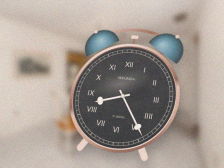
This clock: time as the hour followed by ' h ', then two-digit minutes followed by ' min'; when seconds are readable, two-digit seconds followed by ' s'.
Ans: 8 h 24 min
